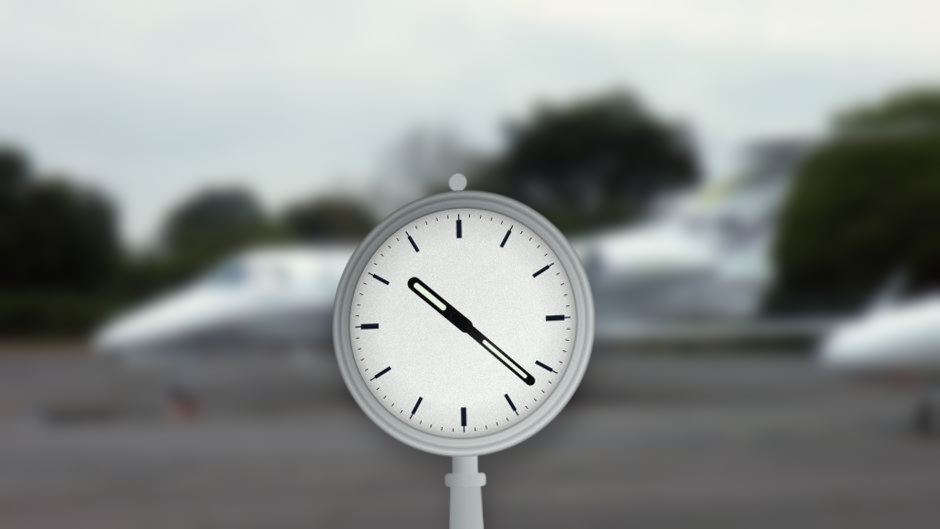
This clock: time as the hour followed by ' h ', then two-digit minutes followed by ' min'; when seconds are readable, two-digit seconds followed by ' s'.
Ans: 10 h 22 min
